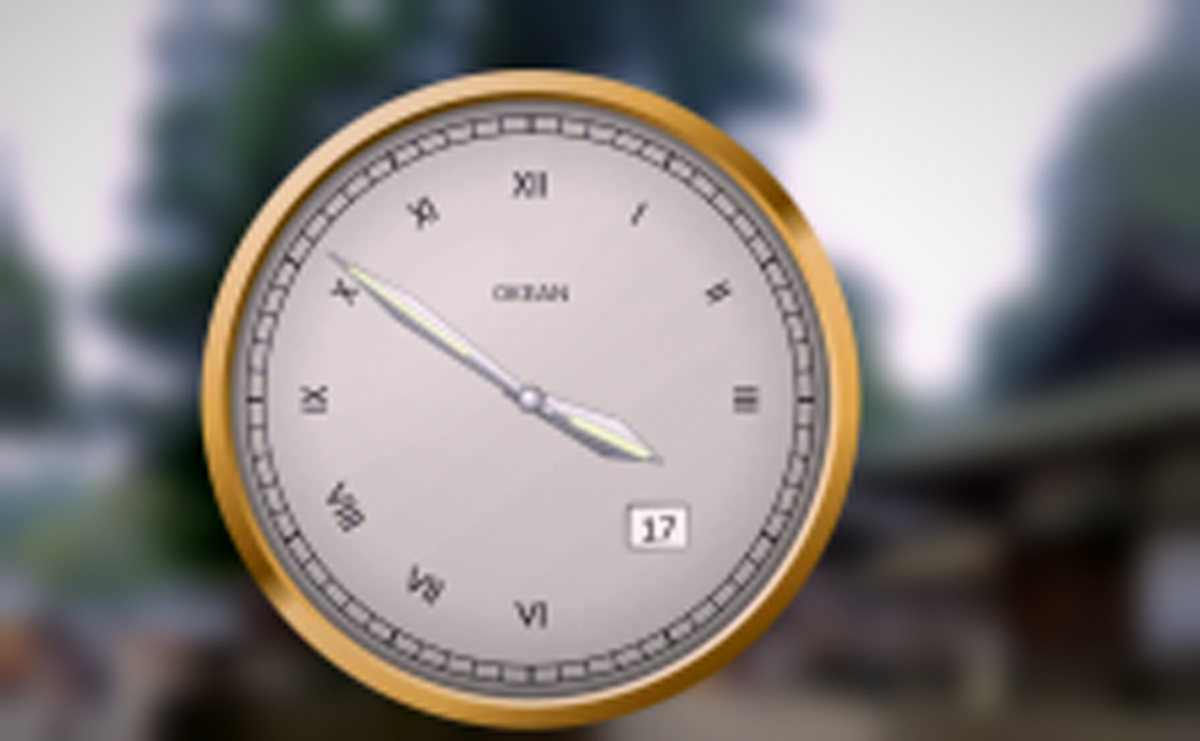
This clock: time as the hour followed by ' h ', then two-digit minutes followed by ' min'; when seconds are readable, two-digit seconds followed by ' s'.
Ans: 3 h 51 min
